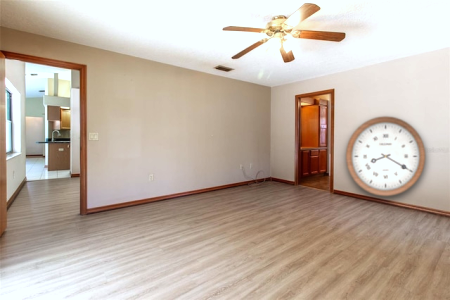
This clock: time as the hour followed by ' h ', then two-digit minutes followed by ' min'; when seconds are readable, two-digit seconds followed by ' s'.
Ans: 8 h 20 min
